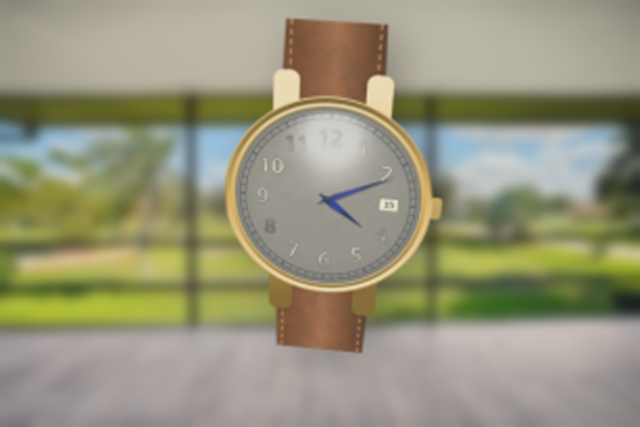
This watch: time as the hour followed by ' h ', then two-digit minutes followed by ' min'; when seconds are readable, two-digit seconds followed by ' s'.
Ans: 4 h 11 min
